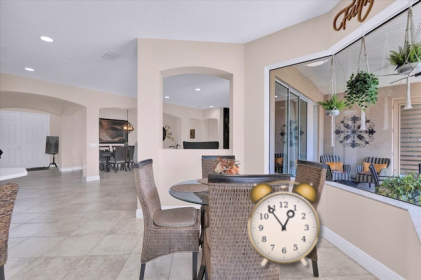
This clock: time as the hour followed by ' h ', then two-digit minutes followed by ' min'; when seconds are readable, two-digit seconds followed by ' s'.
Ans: 12 h 54 min
